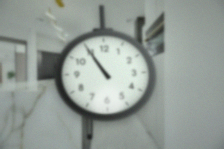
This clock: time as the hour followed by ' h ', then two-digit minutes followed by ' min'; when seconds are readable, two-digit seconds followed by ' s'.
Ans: 10 h 55 min
